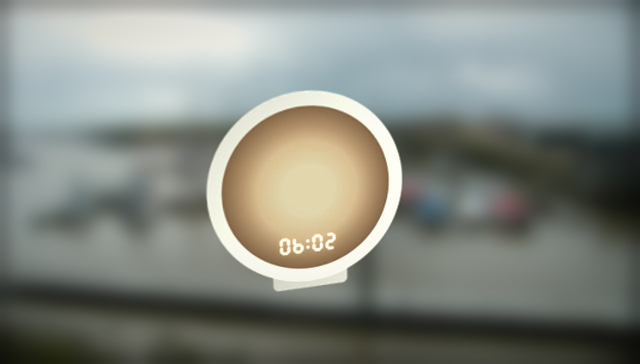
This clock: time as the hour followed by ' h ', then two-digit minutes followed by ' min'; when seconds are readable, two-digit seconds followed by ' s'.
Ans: 6 h 02 min
